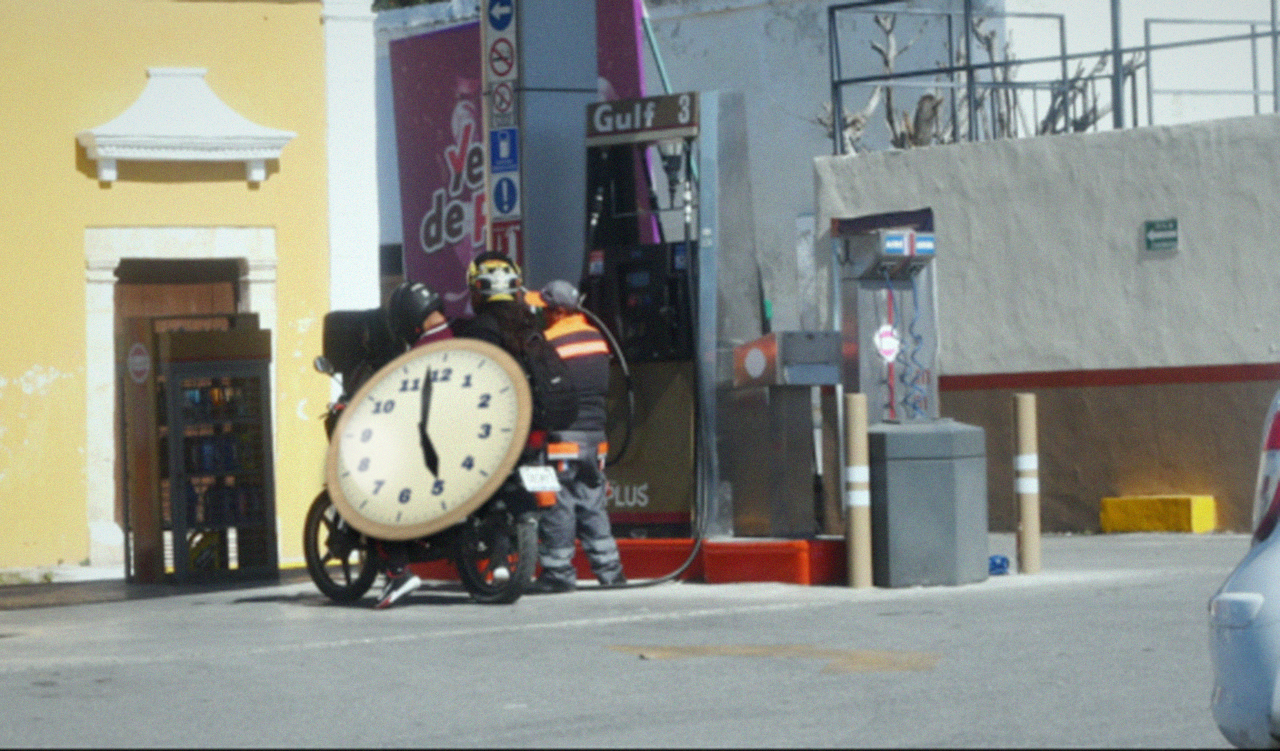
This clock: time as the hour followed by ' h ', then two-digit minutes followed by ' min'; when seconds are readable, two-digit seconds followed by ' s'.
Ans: 4 h 58 min
